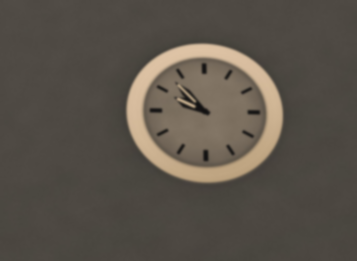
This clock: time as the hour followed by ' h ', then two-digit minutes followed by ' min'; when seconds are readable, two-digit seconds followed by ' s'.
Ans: 9 h 53 min
